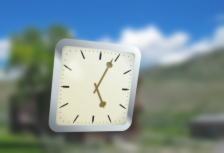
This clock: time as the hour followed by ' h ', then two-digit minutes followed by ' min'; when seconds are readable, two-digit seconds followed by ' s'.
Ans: 5 h 04 min
